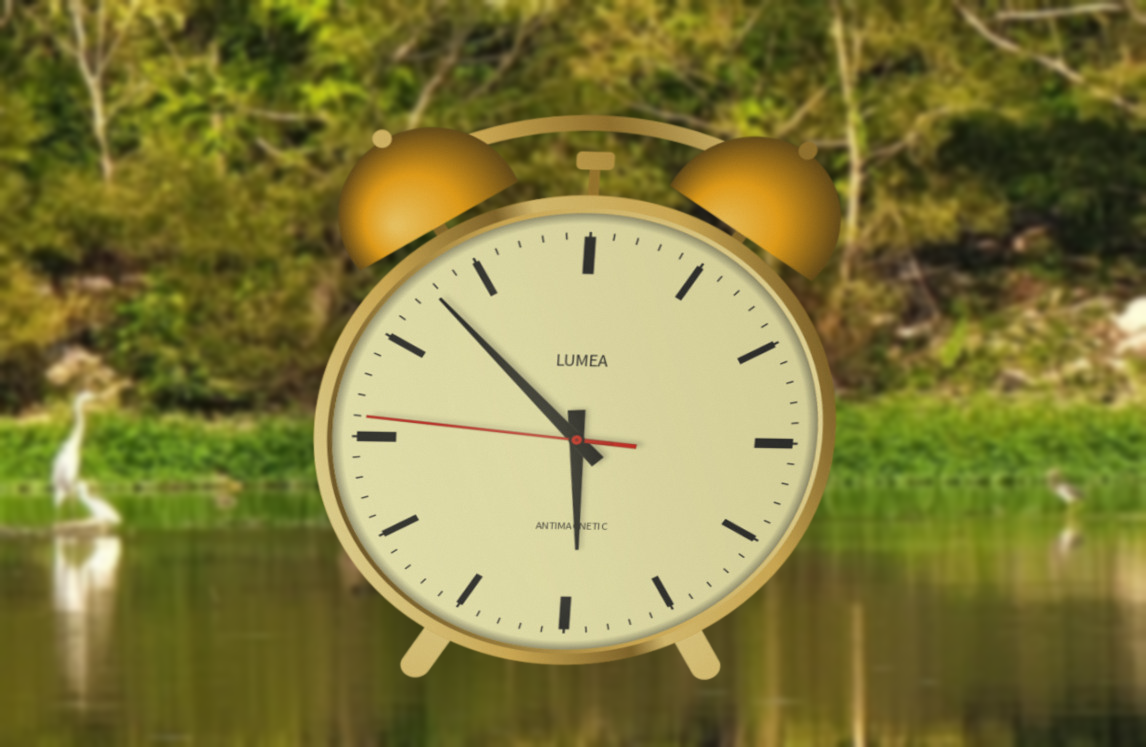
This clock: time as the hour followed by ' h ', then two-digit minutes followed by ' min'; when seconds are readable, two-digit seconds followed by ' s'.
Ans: 5 h 52 min 46 s
